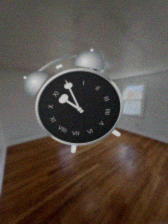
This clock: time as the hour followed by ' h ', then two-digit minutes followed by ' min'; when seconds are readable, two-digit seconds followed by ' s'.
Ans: 11 h 00 min
